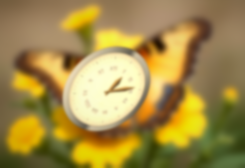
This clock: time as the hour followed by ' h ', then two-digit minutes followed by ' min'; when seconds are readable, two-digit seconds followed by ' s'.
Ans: 1 h 14 min
